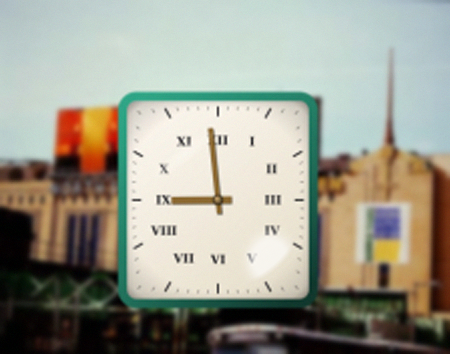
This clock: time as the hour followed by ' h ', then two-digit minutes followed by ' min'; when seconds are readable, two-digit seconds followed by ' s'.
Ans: 8 h 59 min
